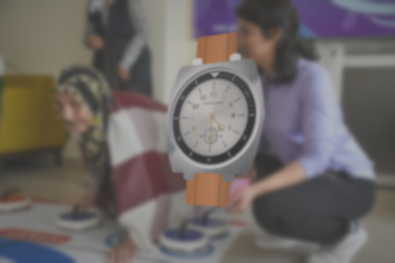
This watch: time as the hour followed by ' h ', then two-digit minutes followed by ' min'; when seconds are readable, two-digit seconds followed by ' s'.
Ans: 4 h 30 min
